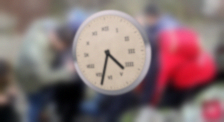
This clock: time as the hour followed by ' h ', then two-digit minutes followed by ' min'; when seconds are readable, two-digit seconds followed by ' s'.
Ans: 4 h 33 min
